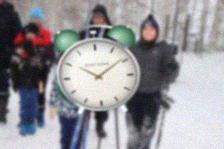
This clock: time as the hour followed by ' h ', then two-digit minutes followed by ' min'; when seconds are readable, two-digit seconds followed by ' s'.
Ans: 10 h 09 min
